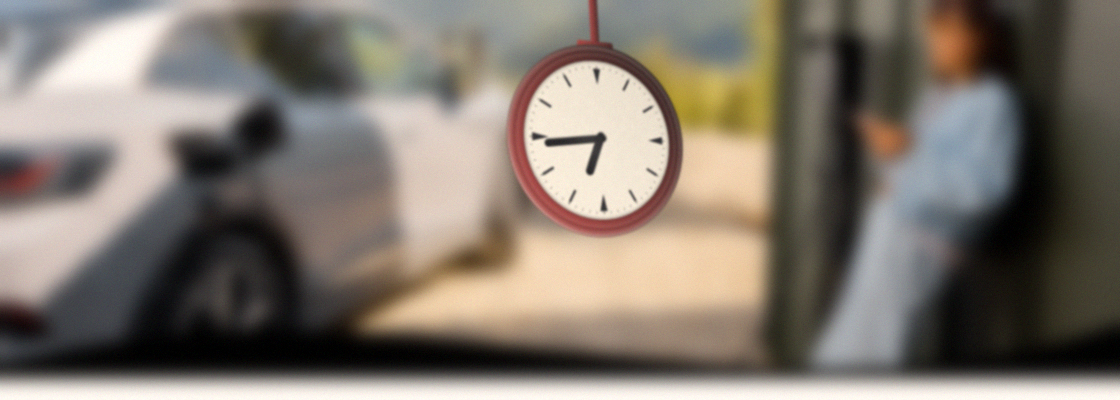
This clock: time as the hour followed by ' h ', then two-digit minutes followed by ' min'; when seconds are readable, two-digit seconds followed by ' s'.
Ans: 6 h 44 min
